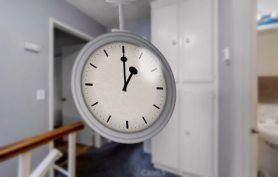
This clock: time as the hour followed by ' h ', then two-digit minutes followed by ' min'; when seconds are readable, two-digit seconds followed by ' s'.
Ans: 1 h 00 min
